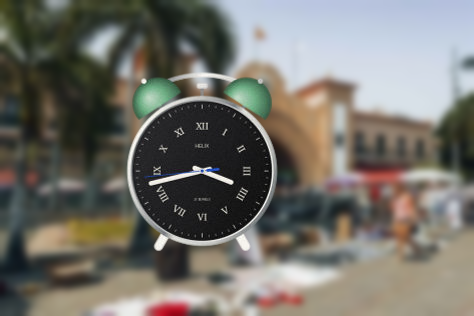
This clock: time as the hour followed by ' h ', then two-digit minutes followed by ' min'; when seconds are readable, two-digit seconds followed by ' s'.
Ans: 3 h 42 min 44 s
